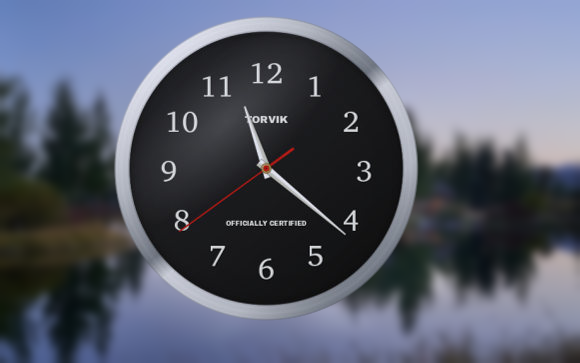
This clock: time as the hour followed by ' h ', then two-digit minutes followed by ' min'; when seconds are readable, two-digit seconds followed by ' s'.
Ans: 11 h 21 min 39 s
